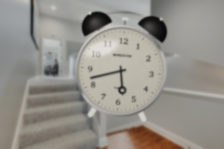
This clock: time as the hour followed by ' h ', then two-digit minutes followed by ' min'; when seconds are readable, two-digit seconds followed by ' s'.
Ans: 5 h 42 min
